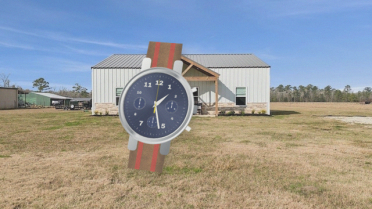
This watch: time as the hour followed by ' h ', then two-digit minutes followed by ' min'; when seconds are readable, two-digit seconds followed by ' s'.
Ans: 1 h 27 min
